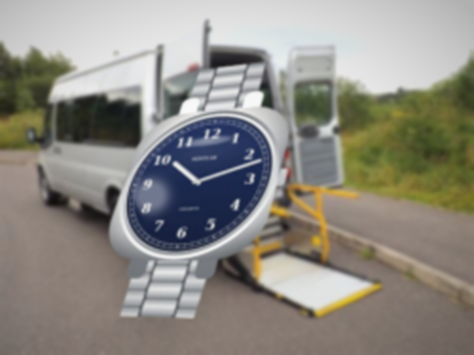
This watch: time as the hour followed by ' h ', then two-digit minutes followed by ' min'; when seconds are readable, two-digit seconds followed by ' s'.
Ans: 10 h 12 min
